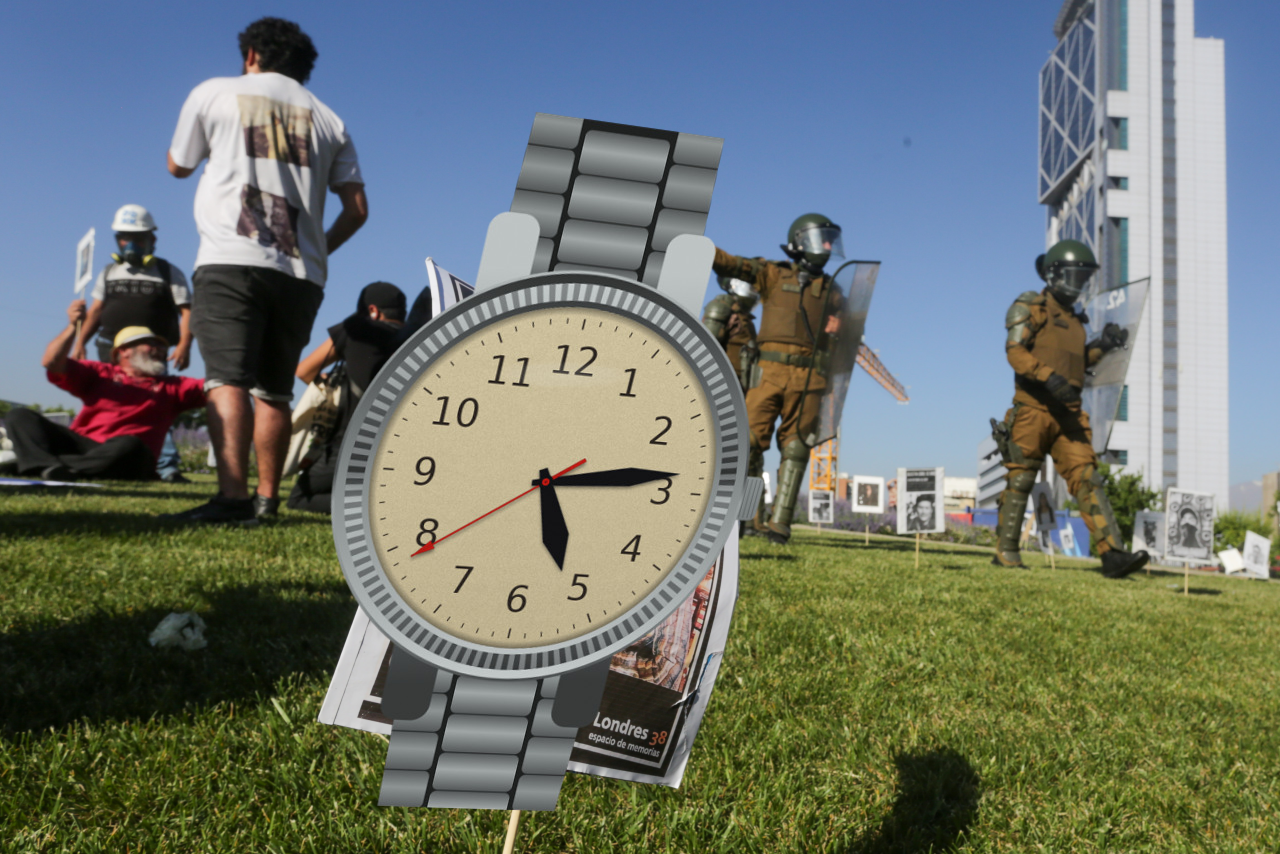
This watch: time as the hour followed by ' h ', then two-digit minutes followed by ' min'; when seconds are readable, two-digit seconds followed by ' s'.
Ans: 5 h 13 min 39 s
